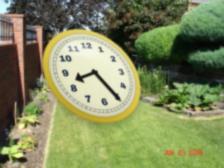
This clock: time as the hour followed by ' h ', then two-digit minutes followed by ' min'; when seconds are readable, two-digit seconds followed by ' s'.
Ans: 8 h 25 min
